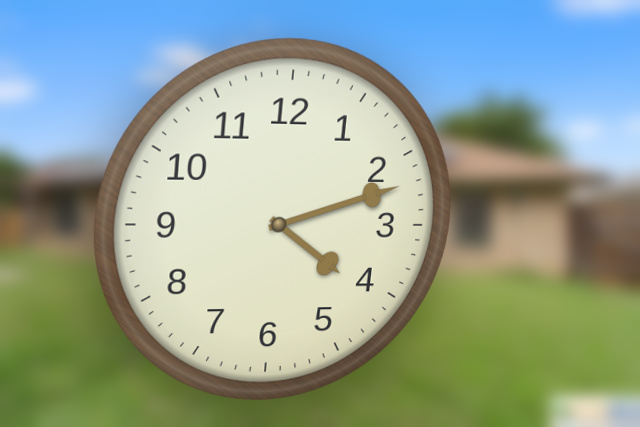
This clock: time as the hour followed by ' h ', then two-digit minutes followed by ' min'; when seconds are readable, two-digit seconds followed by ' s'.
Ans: 4 h 12 min
